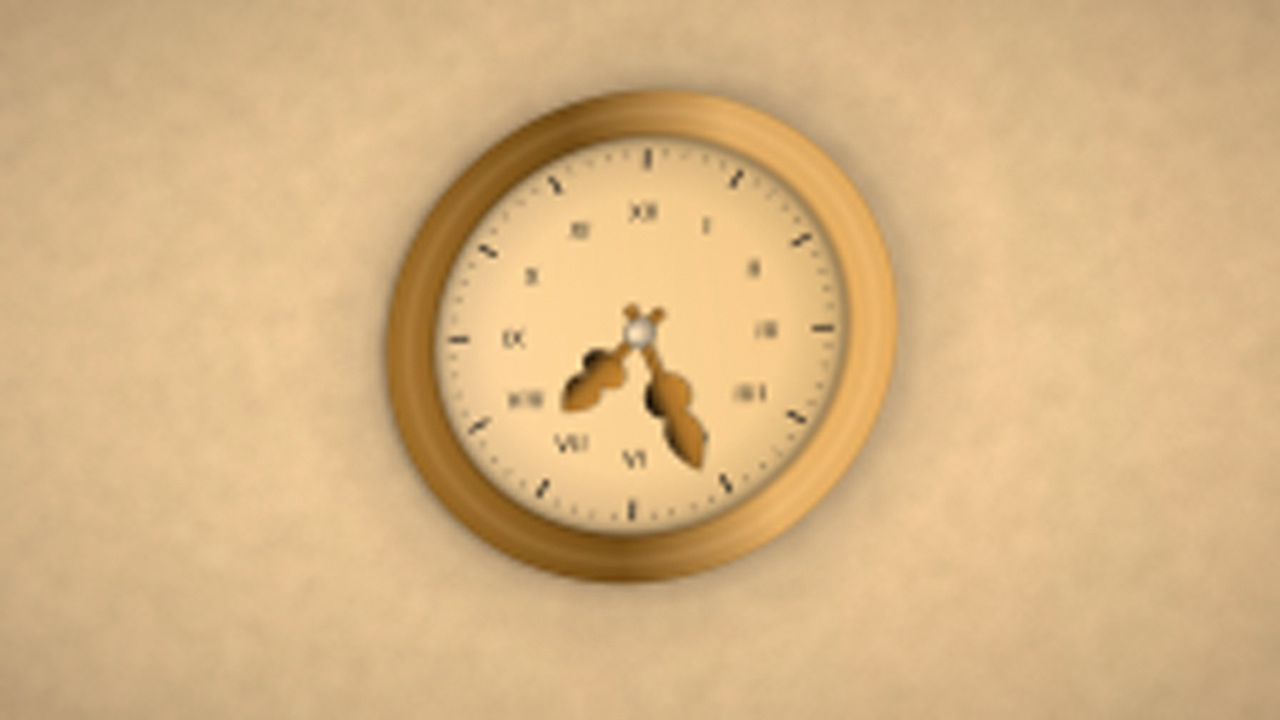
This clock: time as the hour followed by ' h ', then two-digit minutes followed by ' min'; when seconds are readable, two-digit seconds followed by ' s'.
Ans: 7 h 26 min
